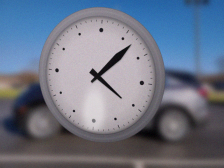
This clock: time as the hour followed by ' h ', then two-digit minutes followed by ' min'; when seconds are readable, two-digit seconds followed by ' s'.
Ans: 4 h 07 min
